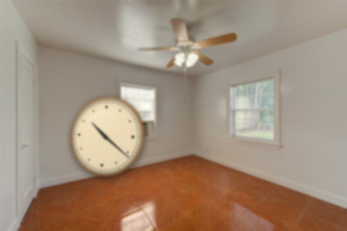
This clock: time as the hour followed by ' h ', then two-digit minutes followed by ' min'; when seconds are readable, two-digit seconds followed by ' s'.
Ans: 10 h 21 min
